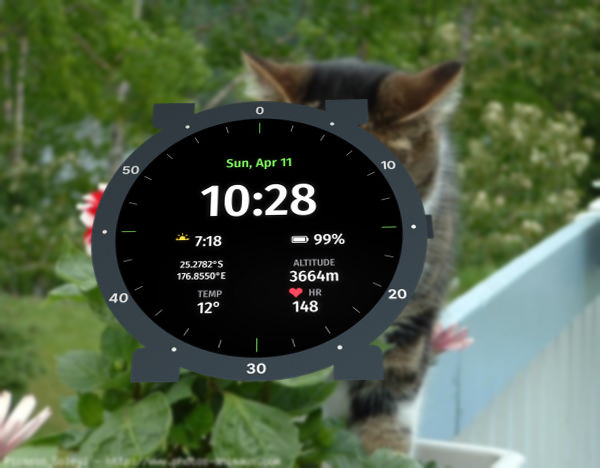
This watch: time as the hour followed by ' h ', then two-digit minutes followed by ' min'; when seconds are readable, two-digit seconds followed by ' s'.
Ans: 10 h 28 min
